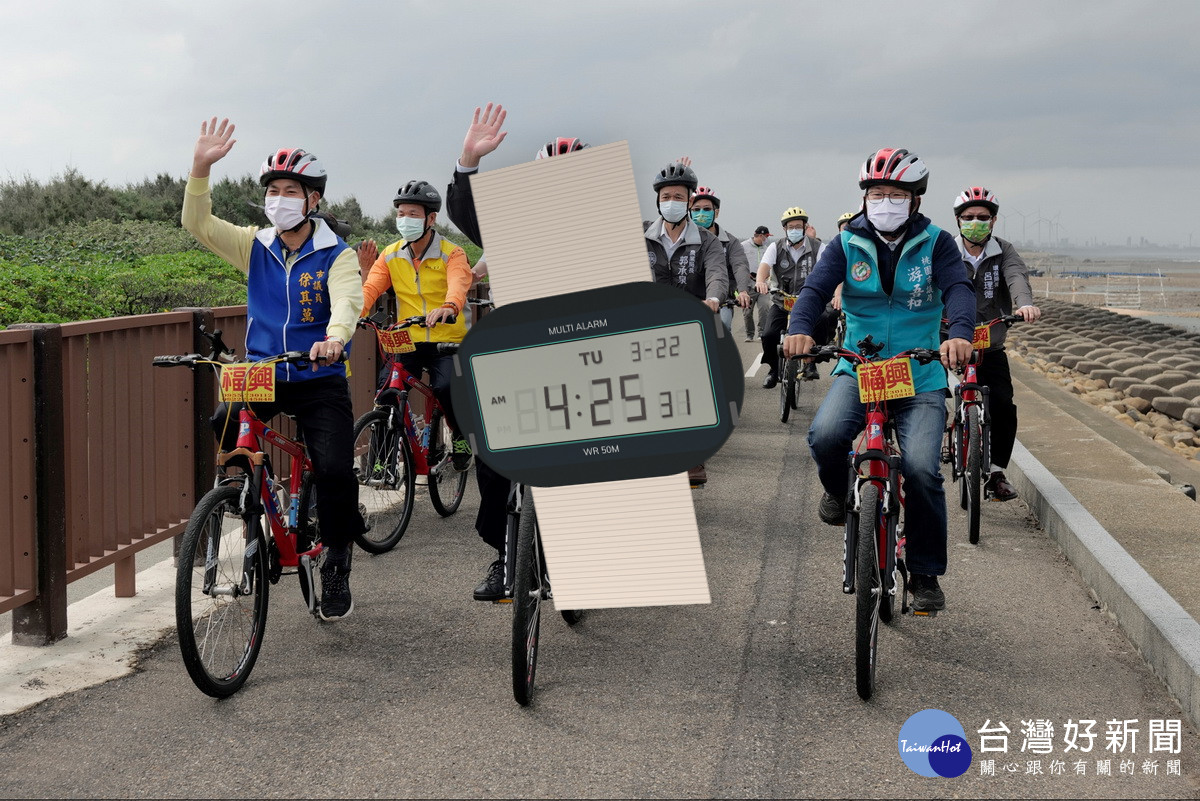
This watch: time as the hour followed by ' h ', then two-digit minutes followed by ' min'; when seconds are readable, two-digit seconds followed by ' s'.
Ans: 4 h 25 min 31 s
